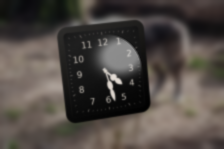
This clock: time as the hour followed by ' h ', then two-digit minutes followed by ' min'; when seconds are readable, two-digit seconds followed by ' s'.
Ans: 4 h 28 min
